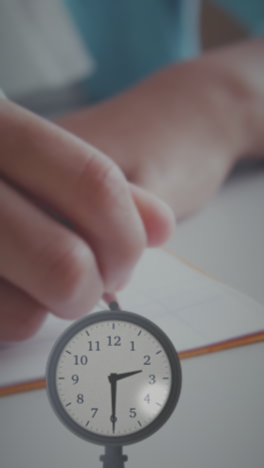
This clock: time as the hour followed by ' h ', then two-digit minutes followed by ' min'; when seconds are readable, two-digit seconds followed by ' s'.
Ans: 2 h 30 min
